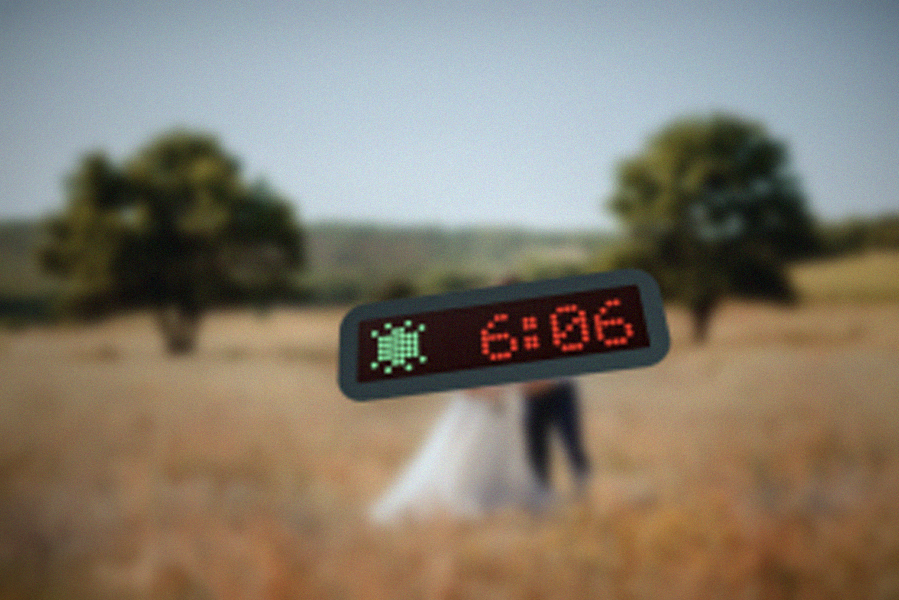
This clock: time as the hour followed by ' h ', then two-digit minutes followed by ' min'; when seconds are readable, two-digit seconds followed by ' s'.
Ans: 6 h 06 min
